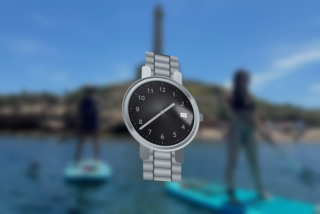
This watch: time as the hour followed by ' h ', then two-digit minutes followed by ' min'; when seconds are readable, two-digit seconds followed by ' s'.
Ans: 1 h 38 min
